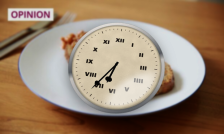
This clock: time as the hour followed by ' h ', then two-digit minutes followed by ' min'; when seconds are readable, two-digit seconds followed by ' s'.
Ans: 6 h 36 min
